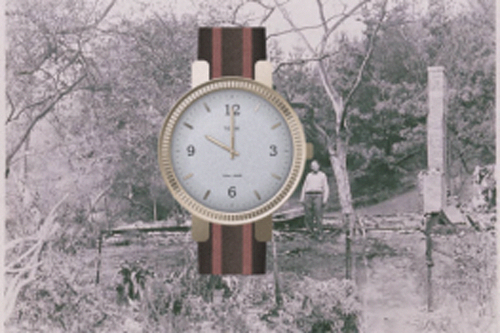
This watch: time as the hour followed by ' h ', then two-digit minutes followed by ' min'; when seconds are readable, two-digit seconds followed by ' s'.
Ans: 10 h 00 min
